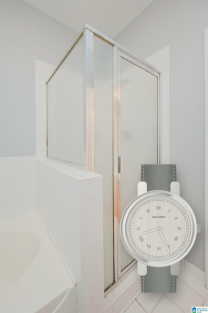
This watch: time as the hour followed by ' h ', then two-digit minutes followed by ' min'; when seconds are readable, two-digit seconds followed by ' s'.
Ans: 8 h 26 min
